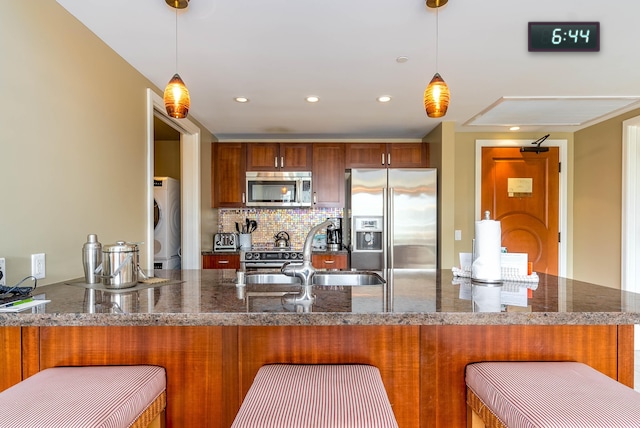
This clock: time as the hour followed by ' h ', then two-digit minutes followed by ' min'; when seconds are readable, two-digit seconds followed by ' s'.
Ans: 6 h 44 min
